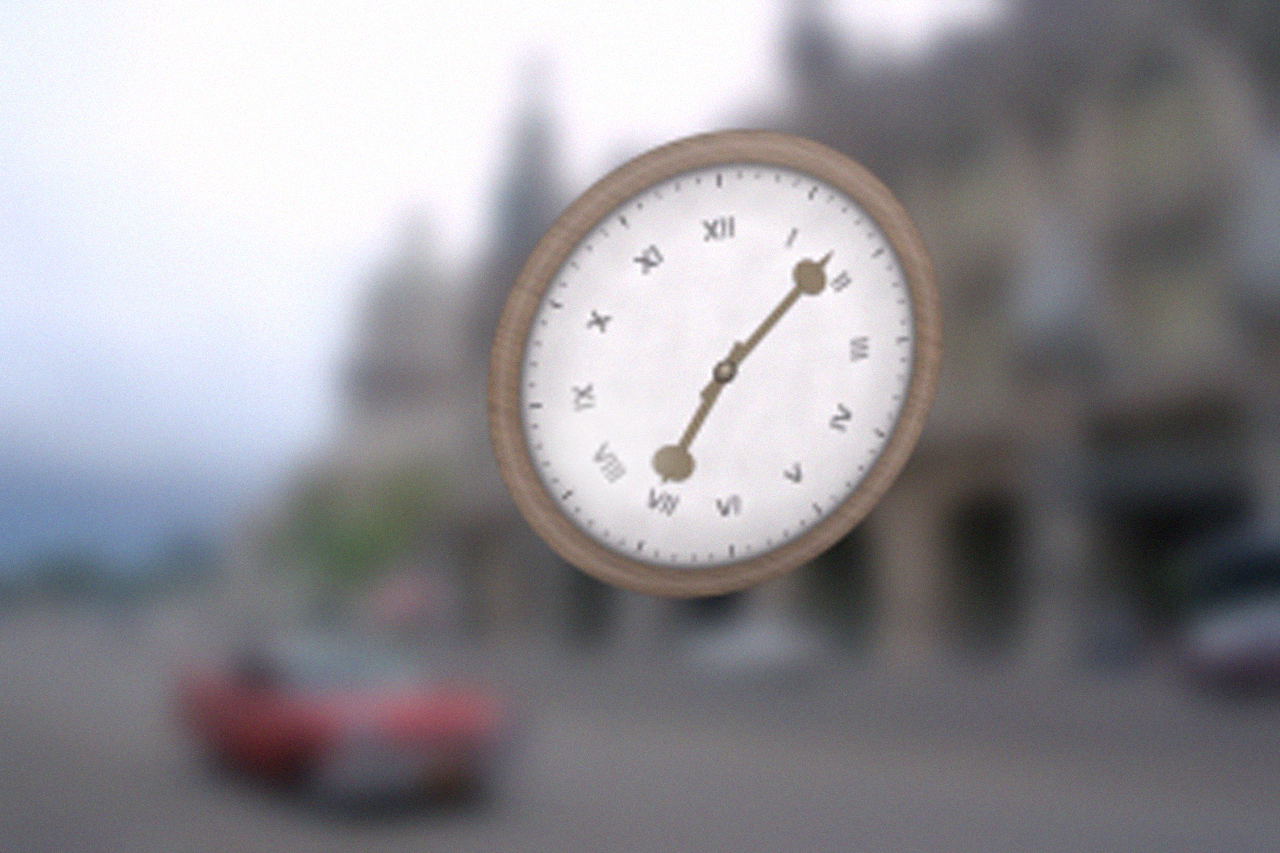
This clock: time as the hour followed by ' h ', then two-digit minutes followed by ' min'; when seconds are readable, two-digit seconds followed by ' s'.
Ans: 7 h 08 min
